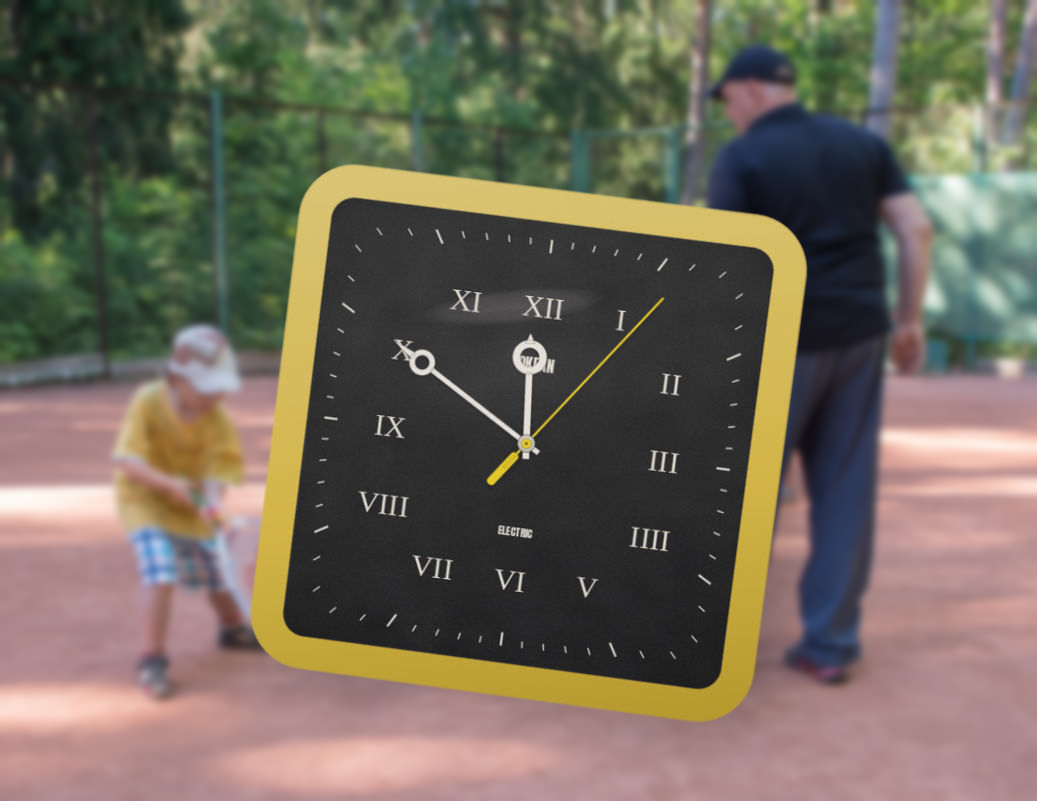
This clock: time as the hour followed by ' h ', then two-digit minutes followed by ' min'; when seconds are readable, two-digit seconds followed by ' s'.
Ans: 11 h 50 min 06 s
